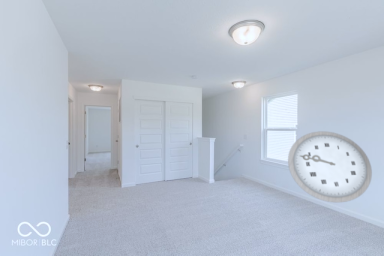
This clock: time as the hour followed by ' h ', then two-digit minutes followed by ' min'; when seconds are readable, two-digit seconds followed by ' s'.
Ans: 9 h 48 min
